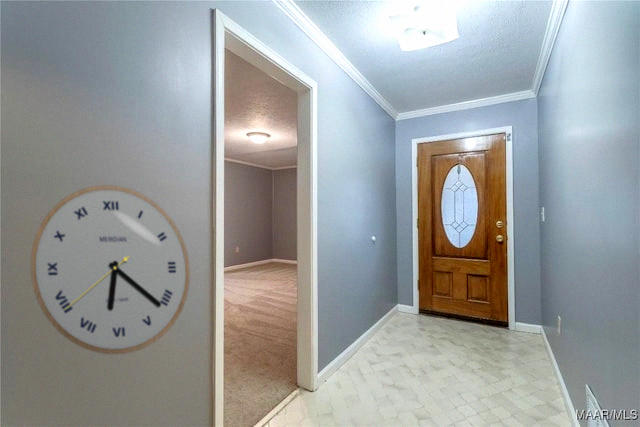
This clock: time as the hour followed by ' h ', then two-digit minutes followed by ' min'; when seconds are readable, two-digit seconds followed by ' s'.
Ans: 6 h 21 min 39 s
